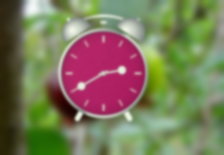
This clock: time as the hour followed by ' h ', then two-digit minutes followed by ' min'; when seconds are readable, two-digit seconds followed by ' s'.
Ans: 2 h 40 min
